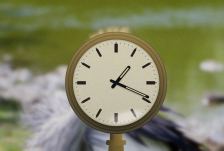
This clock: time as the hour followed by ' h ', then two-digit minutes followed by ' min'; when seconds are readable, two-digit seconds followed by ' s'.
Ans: 1 h 19 min
